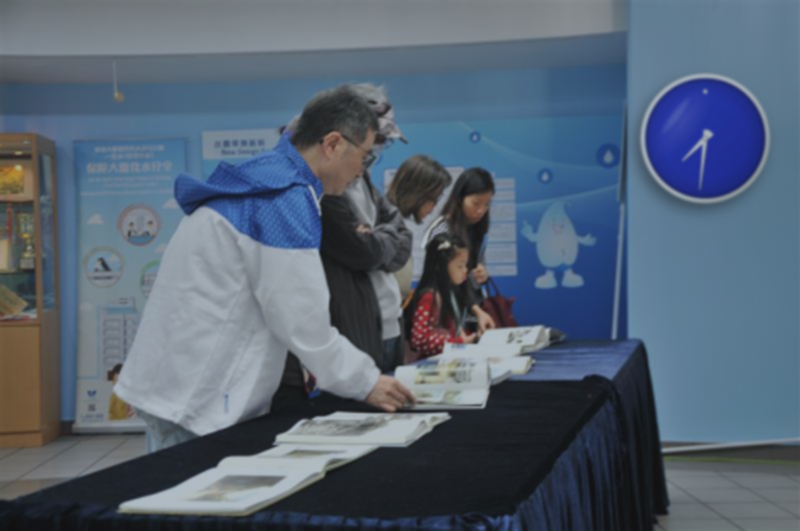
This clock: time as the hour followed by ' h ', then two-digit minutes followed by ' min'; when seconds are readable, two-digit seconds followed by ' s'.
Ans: 7 h 31 min
